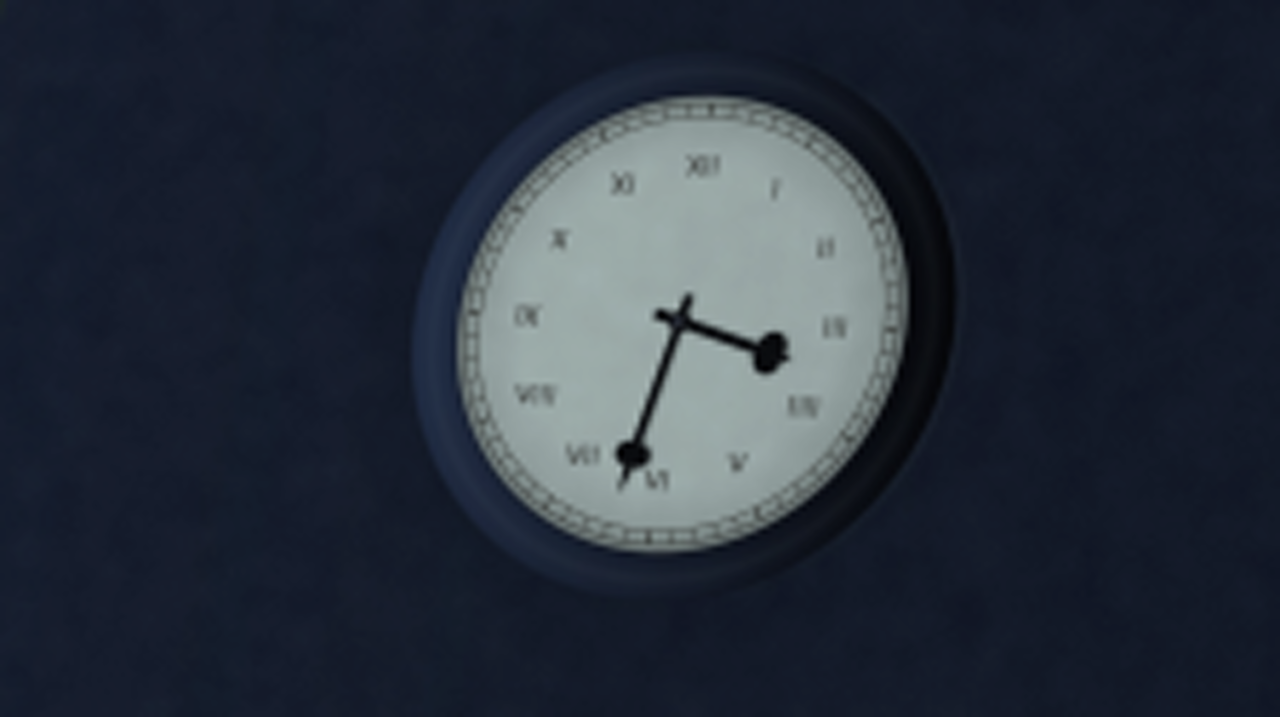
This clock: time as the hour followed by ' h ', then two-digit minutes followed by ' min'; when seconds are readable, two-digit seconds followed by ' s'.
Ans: 3 h 32 min
